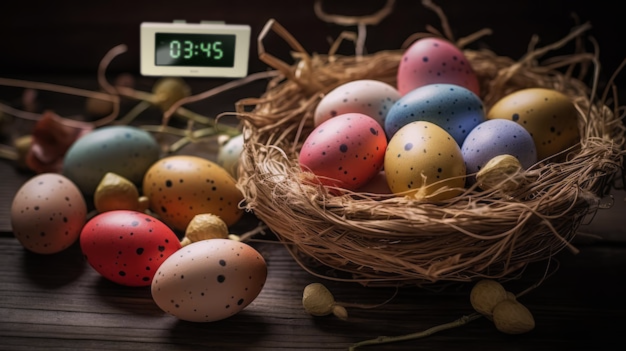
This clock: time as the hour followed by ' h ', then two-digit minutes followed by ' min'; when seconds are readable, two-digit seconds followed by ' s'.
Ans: 3 h 45 min
